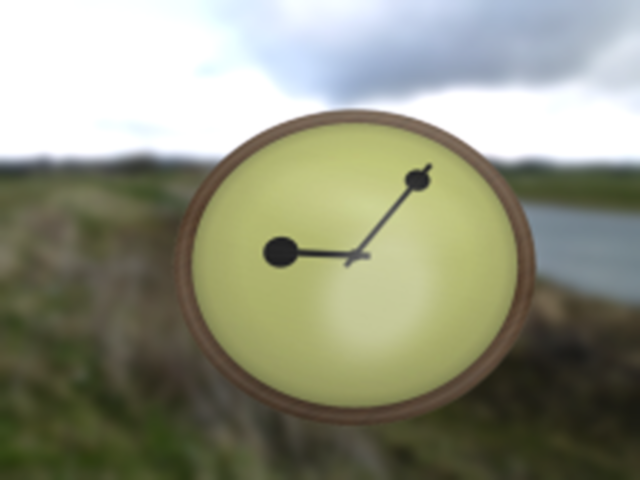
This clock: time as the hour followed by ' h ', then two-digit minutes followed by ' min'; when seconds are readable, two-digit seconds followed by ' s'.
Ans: 9 h 06 min
